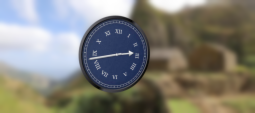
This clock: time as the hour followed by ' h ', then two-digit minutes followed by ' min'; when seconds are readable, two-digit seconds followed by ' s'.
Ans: 2 h 43 min
